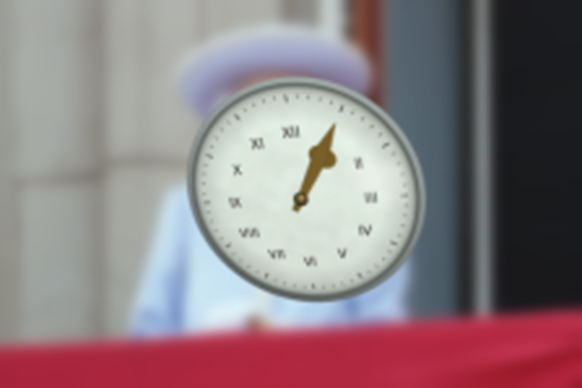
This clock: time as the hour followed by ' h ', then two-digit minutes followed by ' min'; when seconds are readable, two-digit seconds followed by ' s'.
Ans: 1 h 05 min
